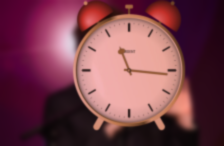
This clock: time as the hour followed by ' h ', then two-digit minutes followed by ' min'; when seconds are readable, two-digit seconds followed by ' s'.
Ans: 11 h 16 min
